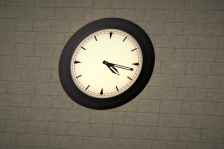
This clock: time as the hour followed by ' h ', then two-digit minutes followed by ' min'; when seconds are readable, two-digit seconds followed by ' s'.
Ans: 4 h 17 min
